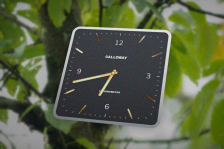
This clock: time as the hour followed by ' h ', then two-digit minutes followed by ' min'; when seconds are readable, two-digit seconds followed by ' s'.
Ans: 6 h 42 min
